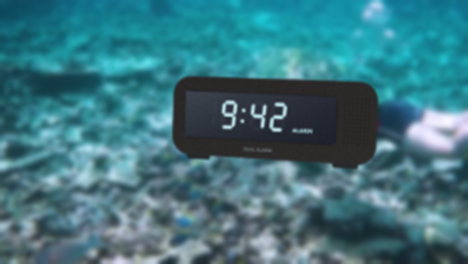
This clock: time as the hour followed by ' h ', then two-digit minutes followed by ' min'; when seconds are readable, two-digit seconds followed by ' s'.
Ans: 9 h 42 min
